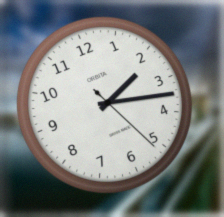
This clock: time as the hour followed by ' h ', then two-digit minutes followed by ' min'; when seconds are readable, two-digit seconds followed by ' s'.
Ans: 2 h 17 min 26 s
